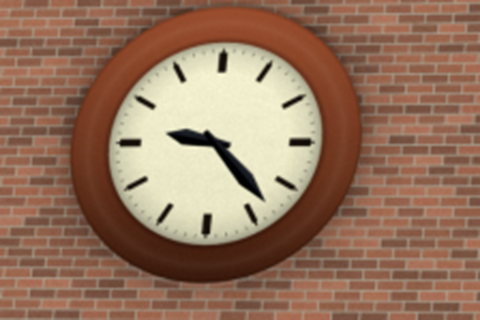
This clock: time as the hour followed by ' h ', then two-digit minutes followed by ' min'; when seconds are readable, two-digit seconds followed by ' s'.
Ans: 9 h 23 min
